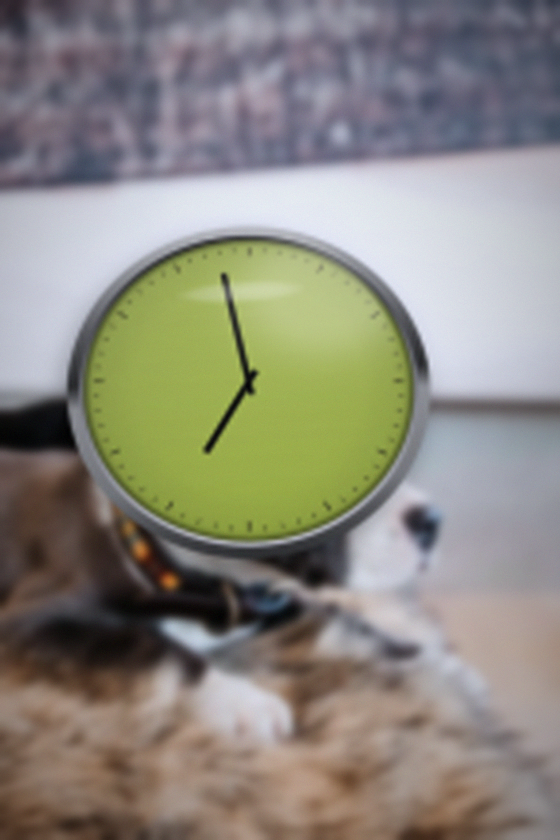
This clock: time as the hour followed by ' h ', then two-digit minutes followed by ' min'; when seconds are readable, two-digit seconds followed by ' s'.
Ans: 6 h 58 min
